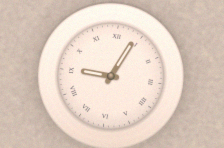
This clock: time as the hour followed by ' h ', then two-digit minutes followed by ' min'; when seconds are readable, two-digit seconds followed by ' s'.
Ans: 9 h 04 min
